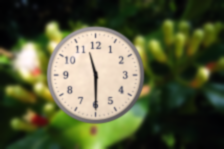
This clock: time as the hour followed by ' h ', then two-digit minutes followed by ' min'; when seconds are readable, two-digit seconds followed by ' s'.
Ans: 11 h 30 min
